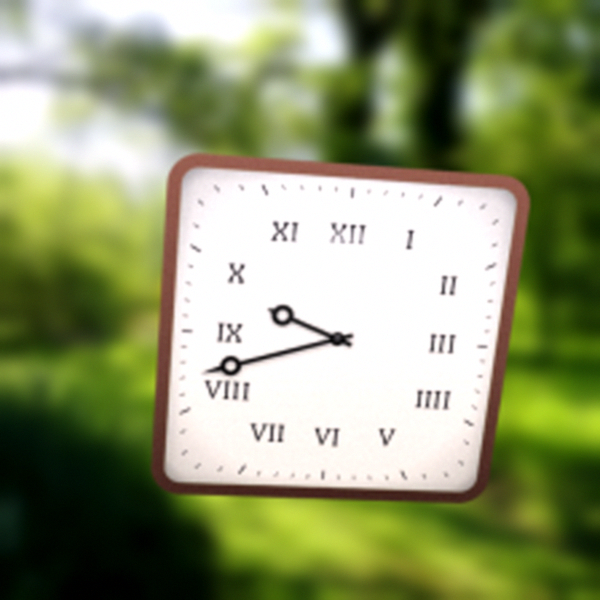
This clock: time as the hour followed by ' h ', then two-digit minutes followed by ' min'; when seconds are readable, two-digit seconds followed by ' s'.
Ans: 9 h 42 min
